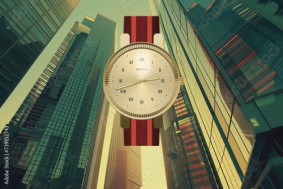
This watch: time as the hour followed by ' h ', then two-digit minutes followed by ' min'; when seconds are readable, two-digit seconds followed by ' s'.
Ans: 2 h 42 min
